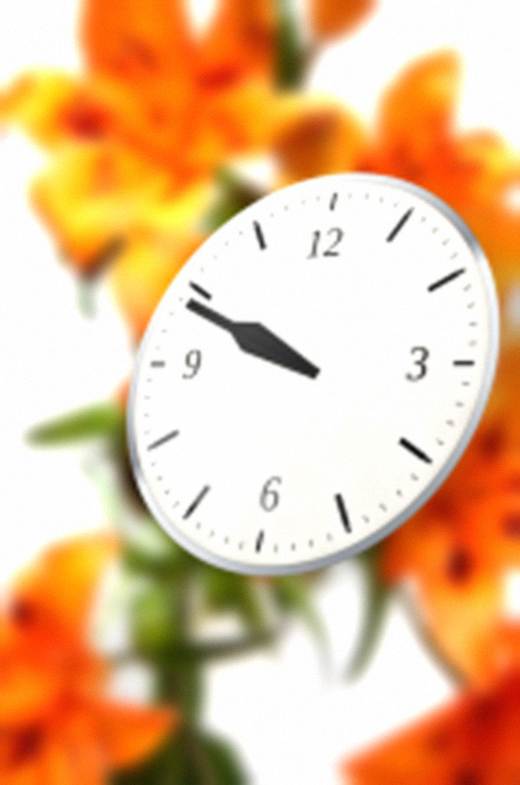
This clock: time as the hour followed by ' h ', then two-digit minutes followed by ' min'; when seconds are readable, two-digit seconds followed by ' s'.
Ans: 9 h 49 min
